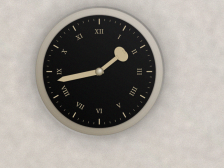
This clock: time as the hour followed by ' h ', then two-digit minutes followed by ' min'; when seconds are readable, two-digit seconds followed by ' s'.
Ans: 1 h 43 min
